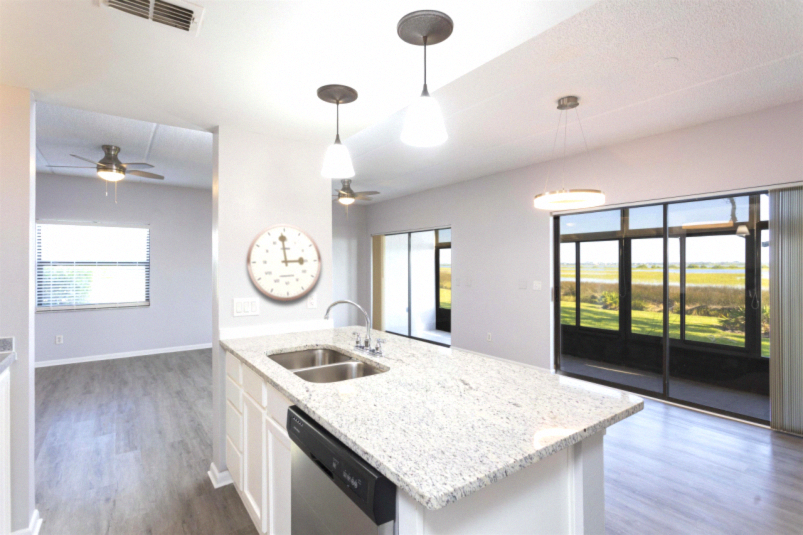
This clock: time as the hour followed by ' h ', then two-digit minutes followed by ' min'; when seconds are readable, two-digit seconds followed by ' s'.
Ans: 2 h 59 min
